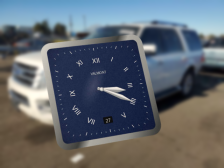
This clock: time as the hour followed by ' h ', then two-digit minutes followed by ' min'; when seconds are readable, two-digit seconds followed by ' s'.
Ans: 3 h 20 min
